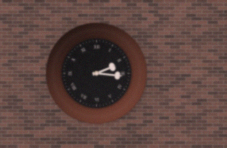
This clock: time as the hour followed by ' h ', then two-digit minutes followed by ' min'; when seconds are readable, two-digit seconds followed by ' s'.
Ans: 2 h 16 min
